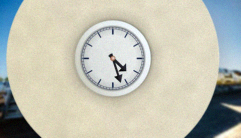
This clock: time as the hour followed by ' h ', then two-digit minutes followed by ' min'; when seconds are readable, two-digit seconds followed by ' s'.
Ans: 4 h 27 min
